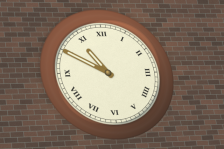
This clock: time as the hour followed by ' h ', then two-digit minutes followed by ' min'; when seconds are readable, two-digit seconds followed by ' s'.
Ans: 10 h 50 min
